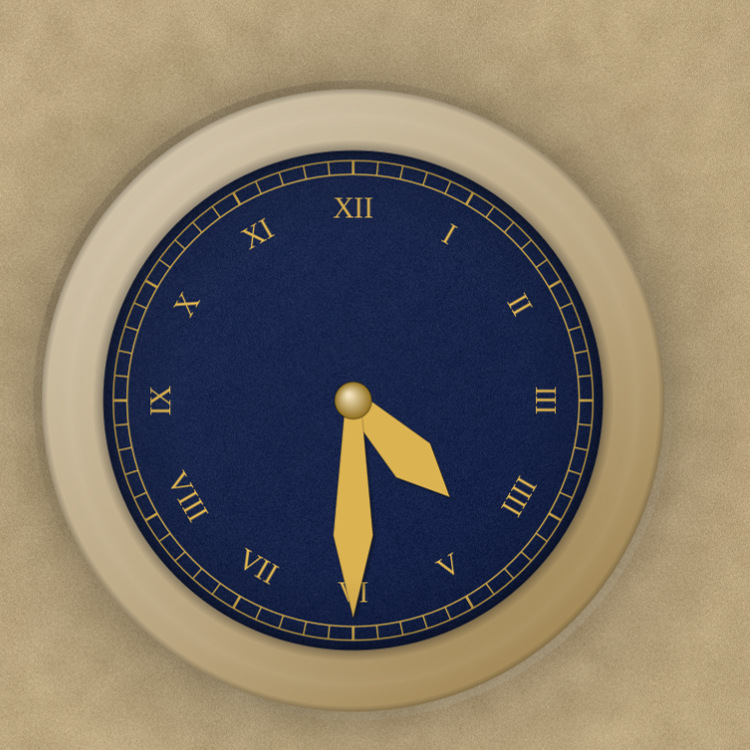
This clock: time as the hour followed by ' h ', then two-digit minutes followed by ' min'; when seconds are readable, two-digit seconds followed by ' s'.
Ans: 4 h 30 min
